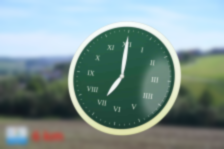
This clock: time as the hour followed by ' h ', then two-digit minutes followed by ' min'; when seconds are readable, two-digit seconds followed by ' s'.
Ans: 7 h 00 min
